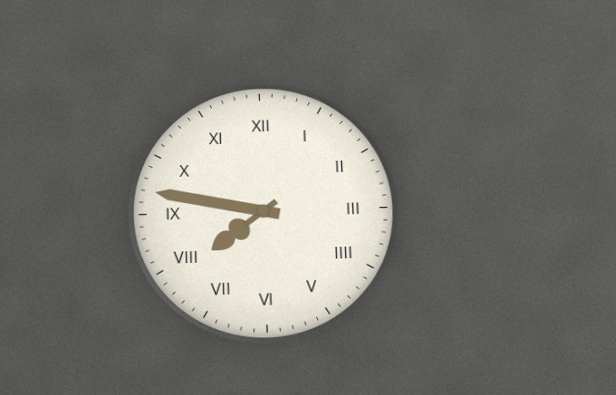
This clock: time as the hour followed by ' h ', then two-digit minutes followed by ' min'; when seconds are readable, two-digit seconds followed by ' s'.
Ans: 7 h 47 min
